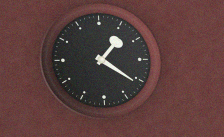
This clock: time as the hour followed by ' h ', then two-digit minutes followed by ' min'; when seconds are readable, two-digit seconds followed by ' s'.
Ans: 1 h 21 min
